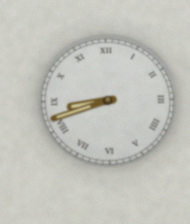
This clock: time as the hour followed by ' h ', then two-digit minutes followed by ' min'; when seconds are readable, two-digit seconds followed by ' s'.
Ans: 8 h 42 min
